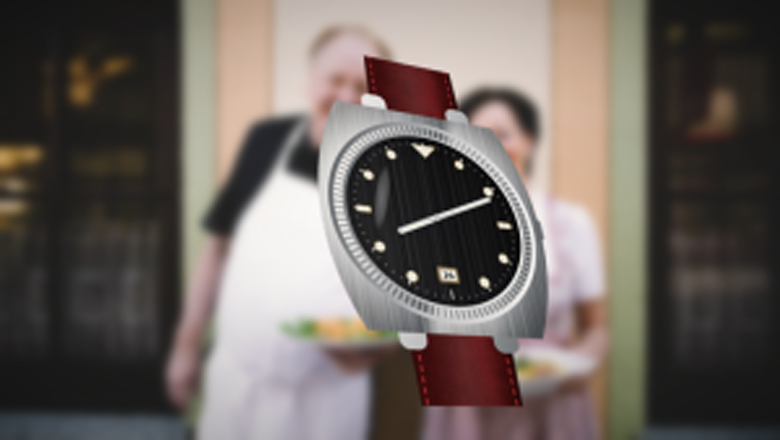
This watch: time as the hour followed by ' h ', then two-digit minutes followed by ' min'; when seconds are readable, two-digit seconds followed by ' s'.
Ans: 8 h 11 min
